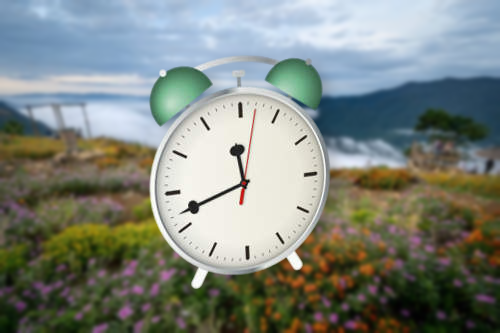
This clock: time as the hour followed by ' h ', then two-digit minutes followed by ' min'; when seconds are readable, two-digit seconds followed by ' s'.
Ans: 11 h 42 min 02 s
